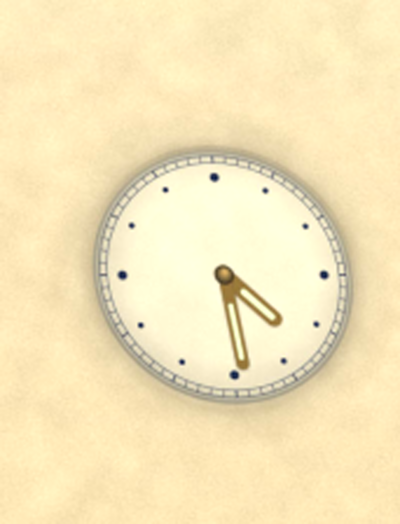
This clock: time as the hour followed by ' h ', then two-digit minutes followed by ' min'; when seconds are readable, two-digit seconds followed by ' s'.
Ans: 4 h 29 min
